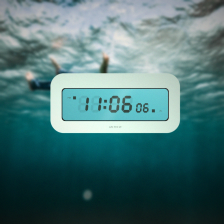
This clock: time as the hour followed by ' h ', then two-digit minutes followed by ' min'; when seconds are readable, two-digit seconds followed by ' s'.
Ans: 11 h 06 min 06 s
